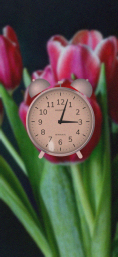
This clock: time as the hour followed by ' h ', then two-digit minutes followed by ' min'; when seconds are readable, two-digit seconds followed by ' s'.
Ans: 3 h 03 min
